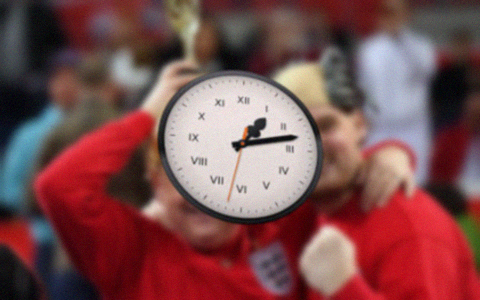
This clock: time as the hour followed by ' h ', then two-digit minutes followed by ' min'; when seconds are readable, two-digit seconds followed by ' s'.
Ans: 1 h 12 min 32 s
